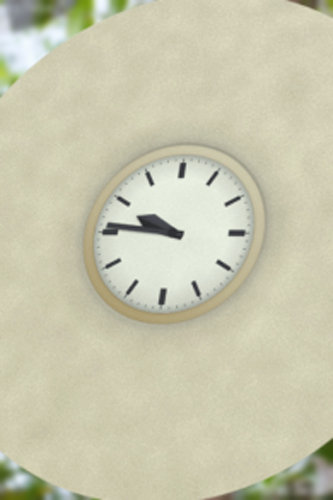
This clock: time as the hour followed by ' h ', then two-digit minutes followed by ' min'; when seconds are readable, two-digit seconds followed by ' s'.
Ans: 9 h 46 min
